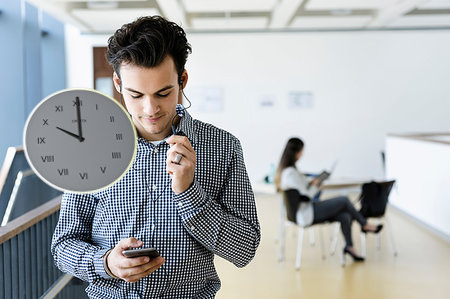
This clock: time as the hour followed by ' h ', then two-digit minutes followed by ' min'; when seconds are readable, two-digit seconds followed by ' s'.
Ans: 10 h 00 min
